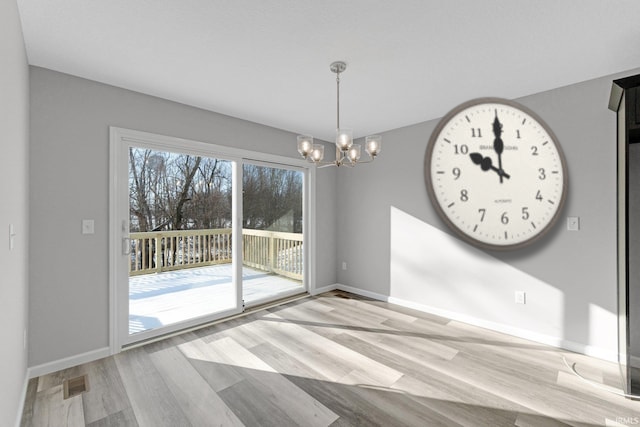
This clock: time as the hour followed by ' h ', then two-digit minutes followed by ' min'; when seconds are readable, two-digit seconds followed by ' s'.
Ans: 10 h 00 min
